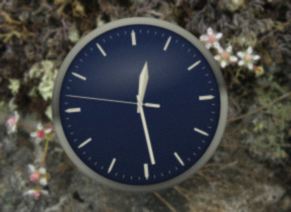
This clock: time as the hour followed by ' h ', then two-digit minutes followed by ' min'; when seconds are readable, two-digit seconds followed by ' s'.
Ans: 12 h 28 min 47 s
